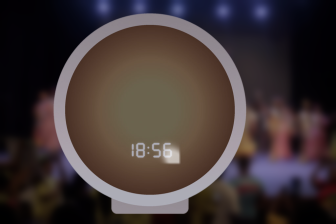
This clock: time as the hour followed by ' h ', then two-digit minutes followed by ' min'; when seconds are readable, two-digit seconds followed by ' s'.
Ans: 18 h 56 min
